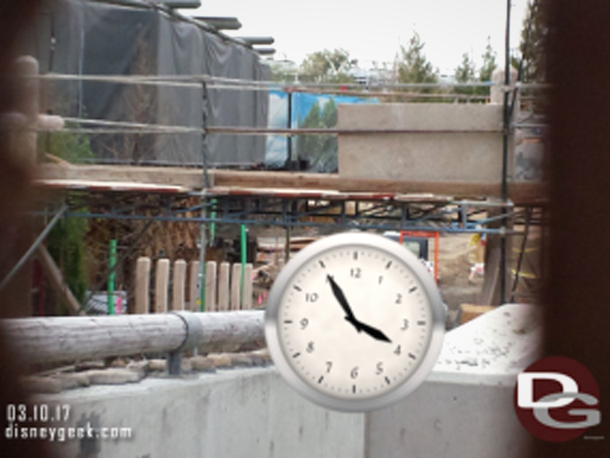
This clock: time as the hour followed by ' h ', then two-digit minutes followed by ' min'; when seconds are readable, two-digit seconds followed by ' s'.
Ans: 3 h 55 min
